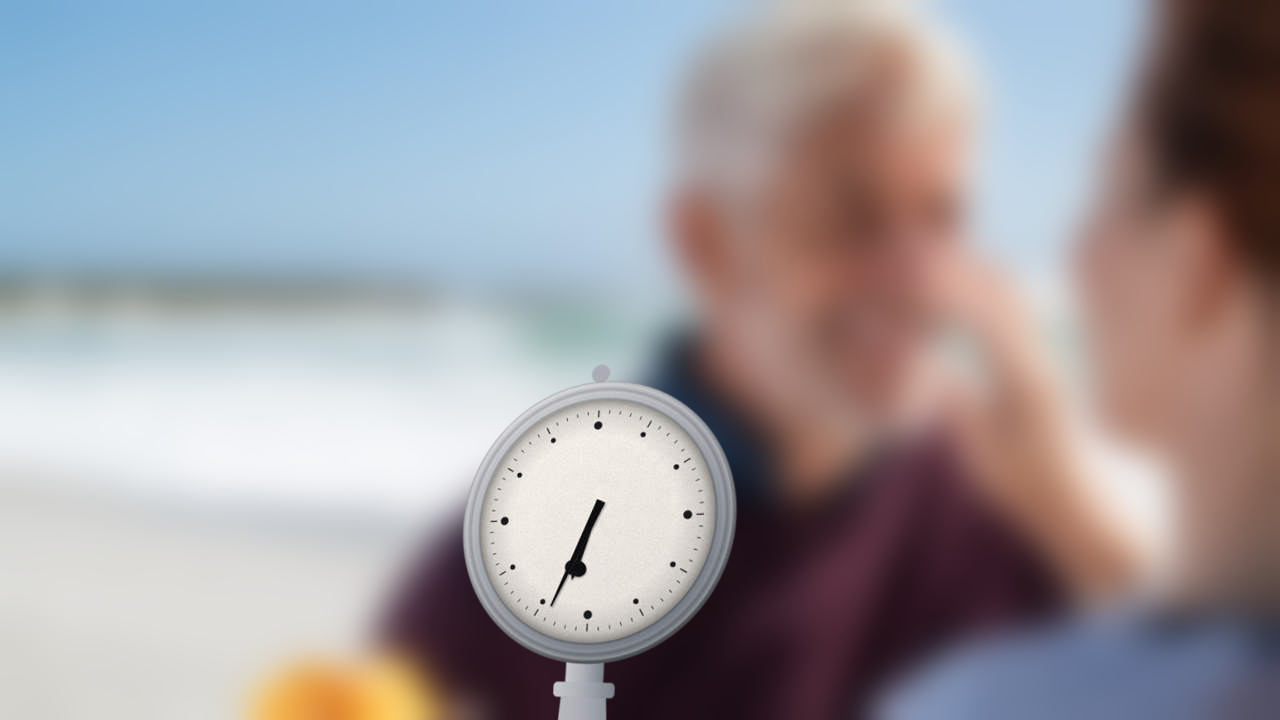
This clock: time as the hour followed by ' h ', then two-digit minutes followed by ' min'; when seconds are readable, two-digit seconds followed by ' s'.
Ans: 6 h 34 min
